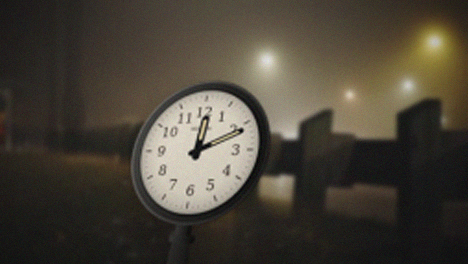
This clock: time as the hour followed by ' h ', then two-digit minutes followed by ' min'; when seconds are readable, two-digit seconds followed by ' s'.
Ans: 12 h 11 min
